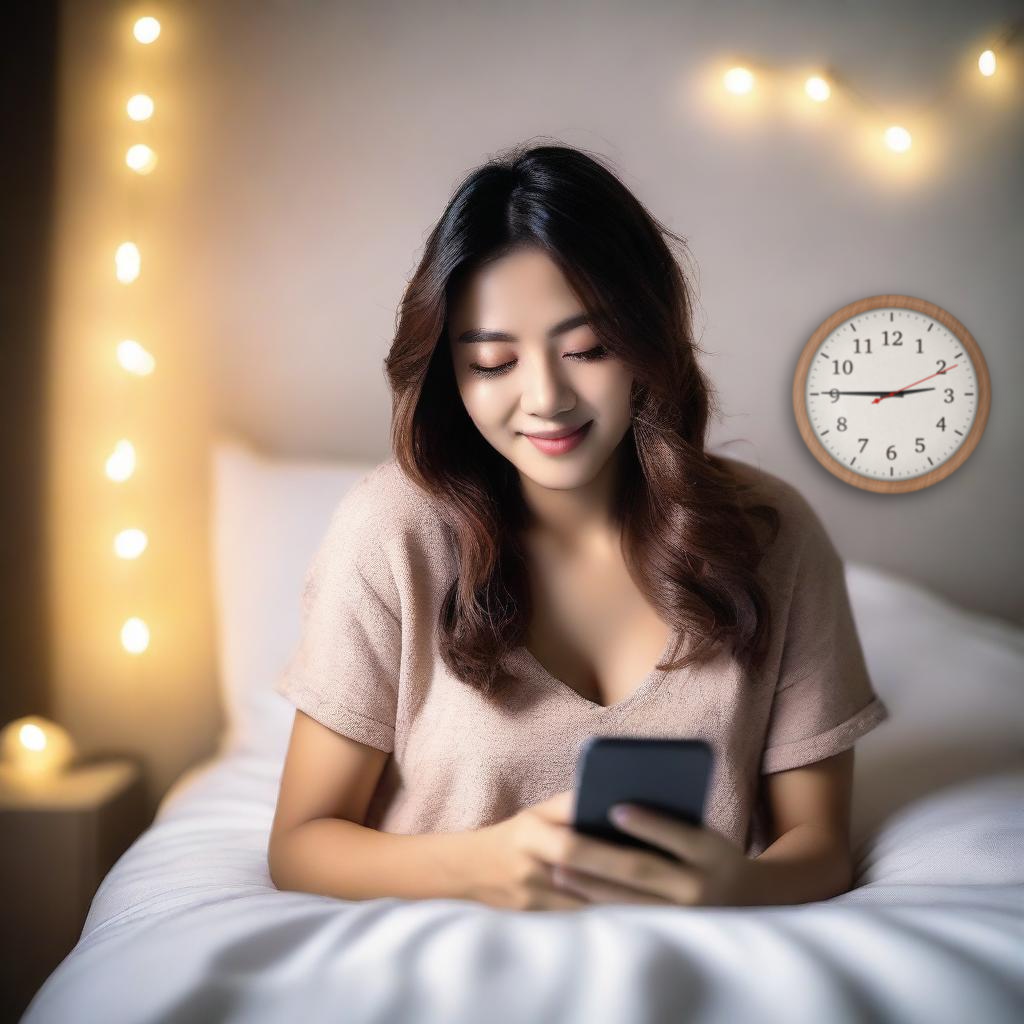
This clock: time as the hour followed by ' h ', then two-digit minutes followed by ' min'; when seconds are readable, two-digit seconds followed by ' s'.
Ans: 2 h 45 min 11 s
